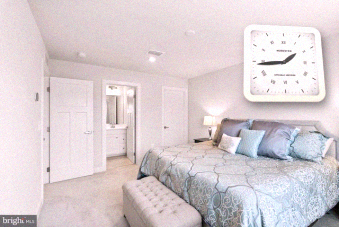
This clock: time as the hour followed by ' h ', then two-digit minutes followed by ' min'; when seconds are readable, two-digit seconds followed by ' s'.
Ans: 1 h 44 min
